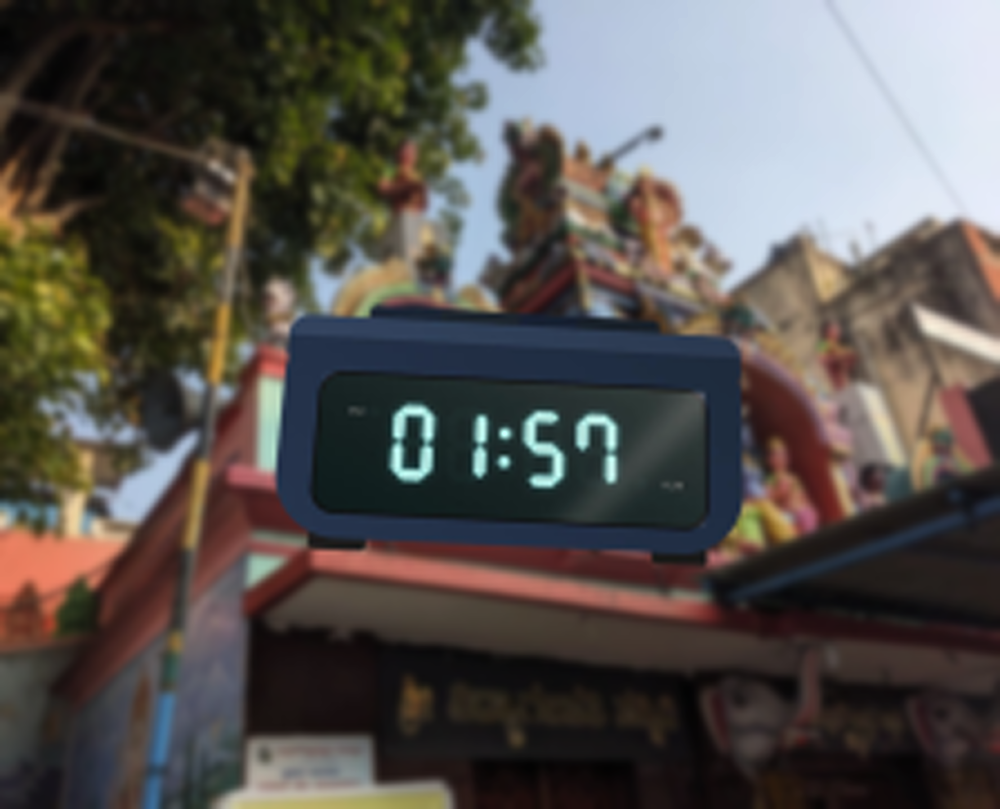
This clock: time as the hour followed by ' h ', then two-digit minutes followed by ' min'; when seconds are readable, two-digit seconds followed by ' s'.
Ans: 1 h 57 min
